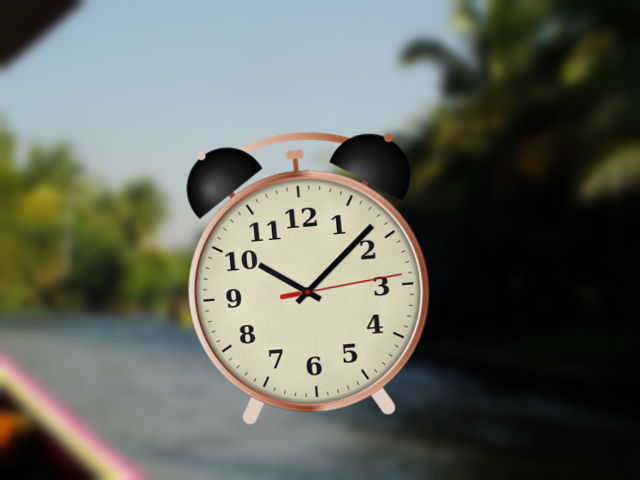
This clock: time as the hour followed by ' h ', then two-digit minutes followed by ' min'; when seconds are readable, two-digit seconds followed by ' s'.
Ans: 10 h 08 min 14 s
